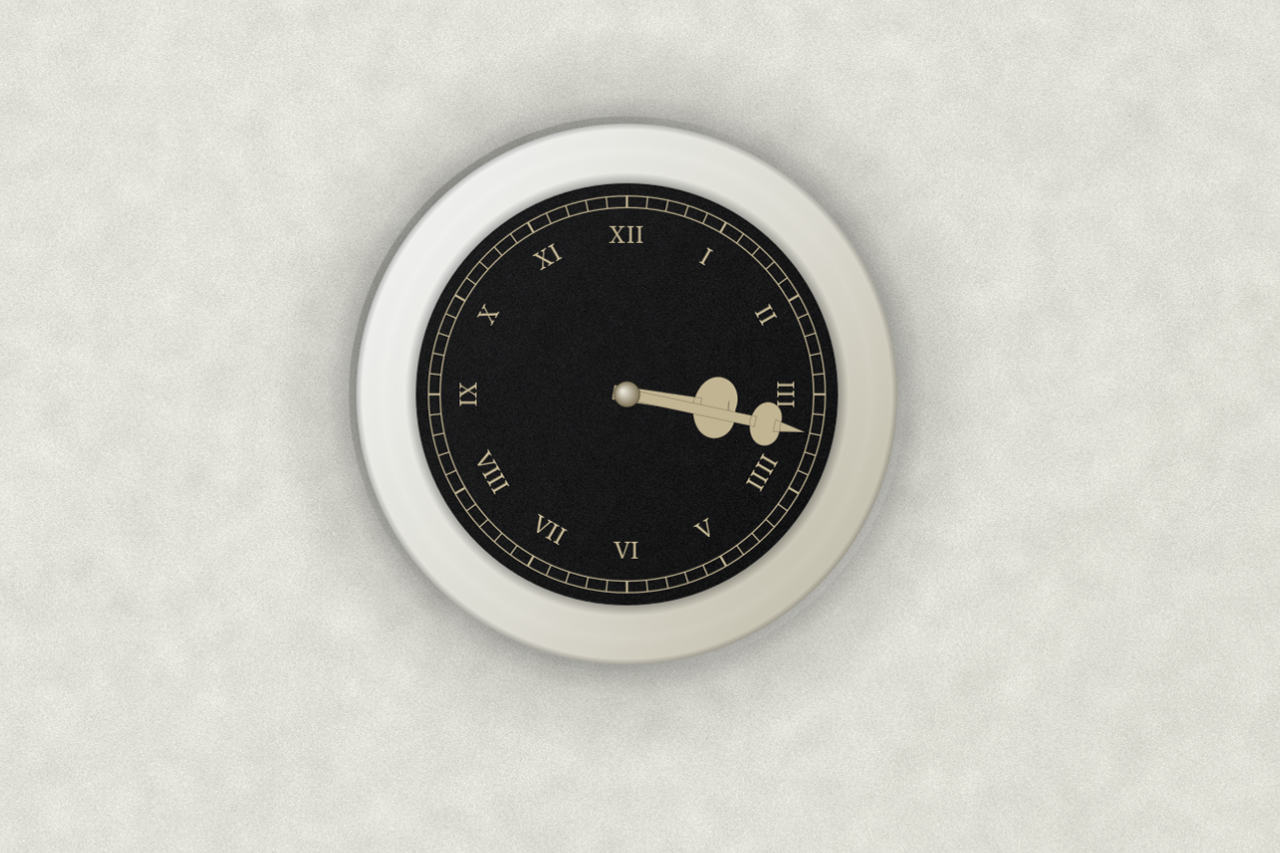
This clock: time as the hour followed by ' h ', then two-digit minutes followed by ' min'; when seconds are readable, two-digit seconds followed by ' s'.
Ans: 3 h 17 min
